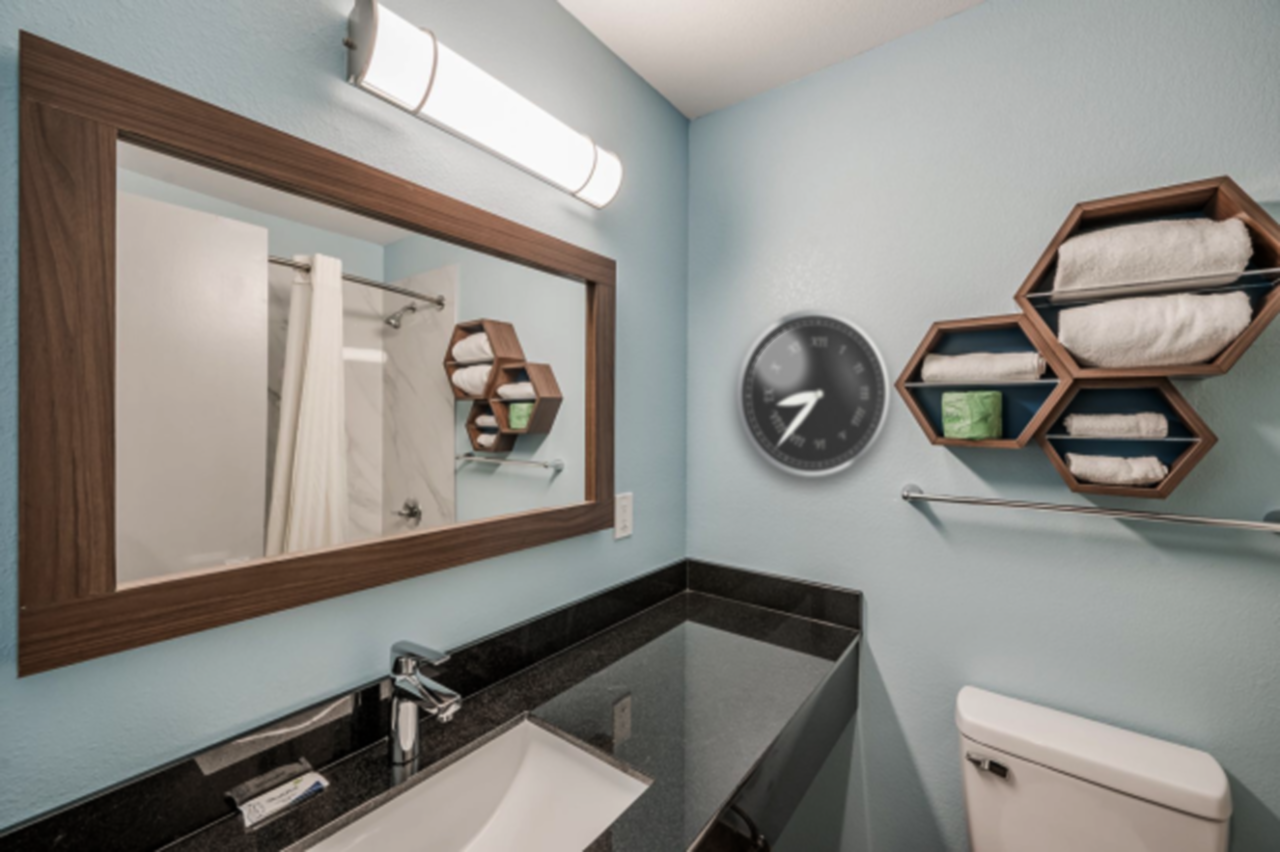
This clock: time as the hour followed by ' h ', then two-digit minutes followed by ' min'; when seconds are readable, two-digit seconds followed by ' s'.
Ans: 8 h 37 min
